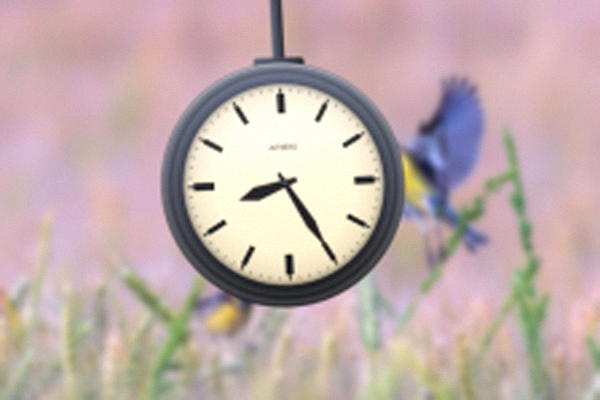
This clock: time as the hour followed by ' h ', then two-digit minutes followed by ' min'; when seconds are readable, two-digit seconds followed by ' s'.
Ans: 8 h 25 min
